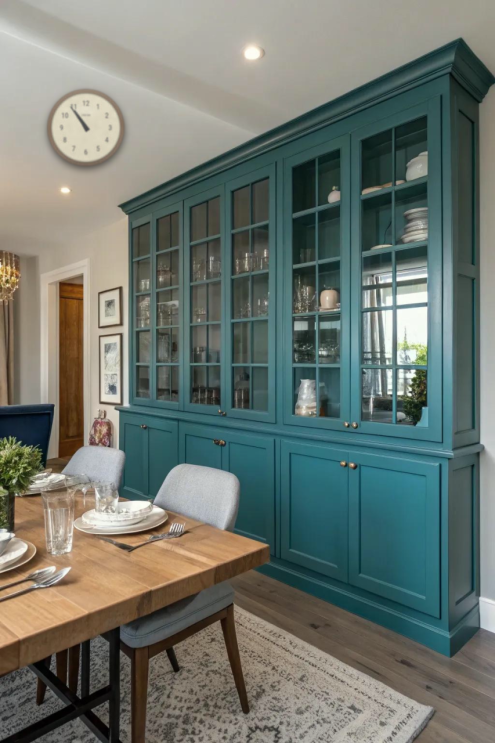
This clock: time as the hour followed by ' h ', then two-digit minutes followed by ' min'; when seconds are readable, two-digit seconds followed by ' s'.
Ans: 10 h 54 min
